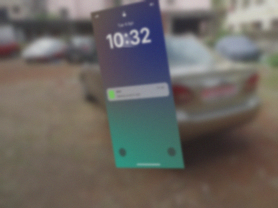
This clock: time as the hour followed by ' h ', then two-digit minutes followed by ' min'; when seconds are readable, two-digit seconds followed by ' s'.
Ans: 10 h 32 min
